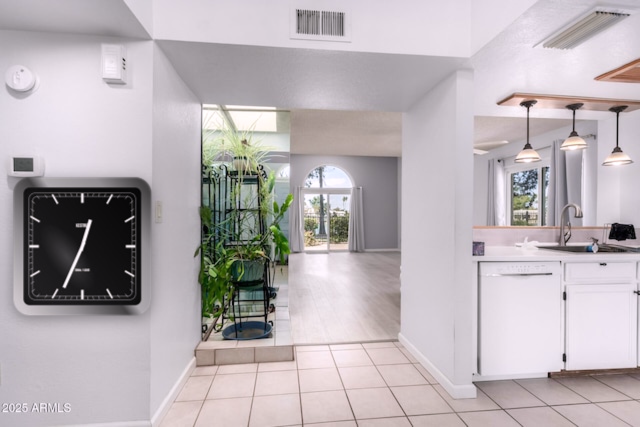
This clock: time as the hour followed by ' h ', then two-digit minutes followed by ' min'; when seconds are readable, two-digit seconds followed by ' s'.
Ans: 12 h 34 min
